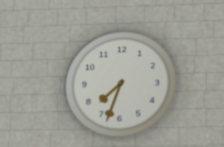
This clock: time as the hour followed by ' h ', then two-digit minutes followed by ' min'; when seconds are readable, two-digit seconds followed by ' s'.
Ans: 7 h 33 min
